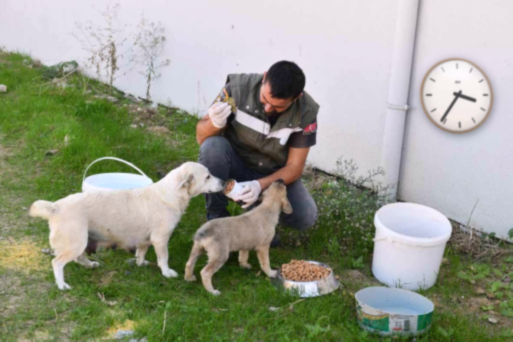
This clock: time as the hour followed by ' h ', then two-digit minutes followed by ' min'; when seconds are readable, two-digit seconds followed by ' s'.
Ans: 3 h 36 min
